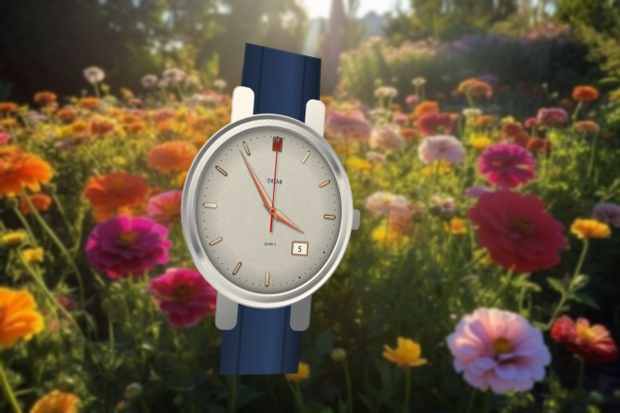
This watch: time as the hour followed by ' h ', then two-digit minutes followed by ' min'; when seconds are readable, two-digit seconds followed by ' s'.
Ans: 3 h 54 min 00 s
